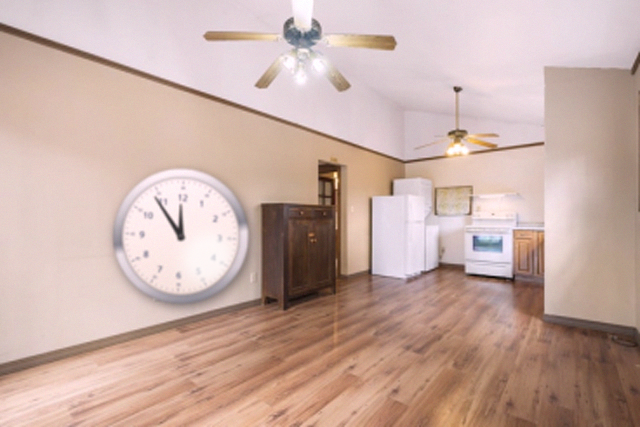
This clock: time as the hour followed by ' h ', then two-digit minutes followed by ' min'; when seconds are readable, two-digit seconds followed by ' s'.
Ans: 11 h 54 min
